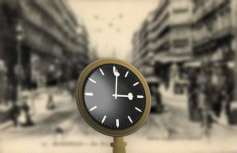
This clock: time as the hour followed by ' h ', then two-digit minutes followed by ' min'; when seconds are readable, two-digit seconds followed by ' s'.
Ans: 3 h 01 min
